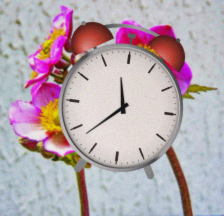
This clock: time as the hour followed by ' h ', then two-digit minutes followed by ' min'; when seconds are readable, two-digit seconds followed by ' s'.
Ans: 11 h 38 min
